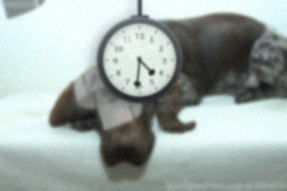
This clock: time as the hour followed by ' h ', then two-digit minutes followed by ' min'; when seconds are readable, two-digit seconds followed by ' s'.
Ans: 4 h 31 min
